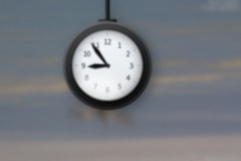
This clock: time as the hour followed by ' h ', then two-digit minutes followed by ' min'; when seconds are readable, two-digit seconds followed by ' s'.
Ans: 8 h 54 min
